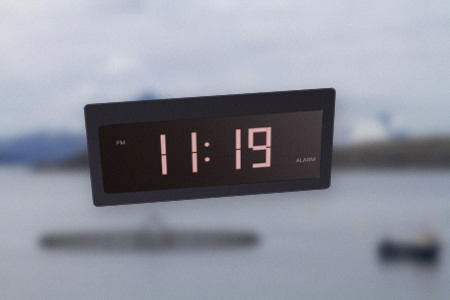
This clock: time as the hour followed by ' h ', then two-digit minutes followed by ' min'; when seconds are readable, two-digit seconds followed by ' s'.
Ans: 11 h 19 min
